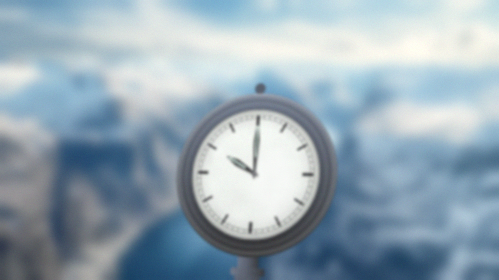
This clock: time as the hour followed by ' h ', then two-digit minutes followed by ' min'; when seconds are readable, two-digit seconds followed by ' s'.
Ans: 10 h 00 min
